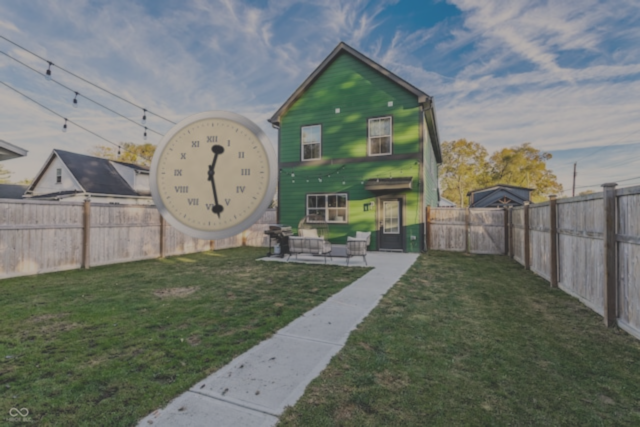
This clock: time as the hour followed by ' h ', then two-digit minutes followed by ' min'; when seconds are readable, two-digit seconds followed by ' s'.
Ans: 12 h 28 min
